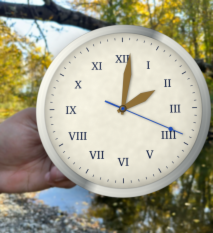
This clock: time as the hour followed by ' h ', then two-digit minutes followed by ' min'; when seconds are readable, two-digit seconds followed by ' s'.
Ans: 2 h 01 min 19 s
